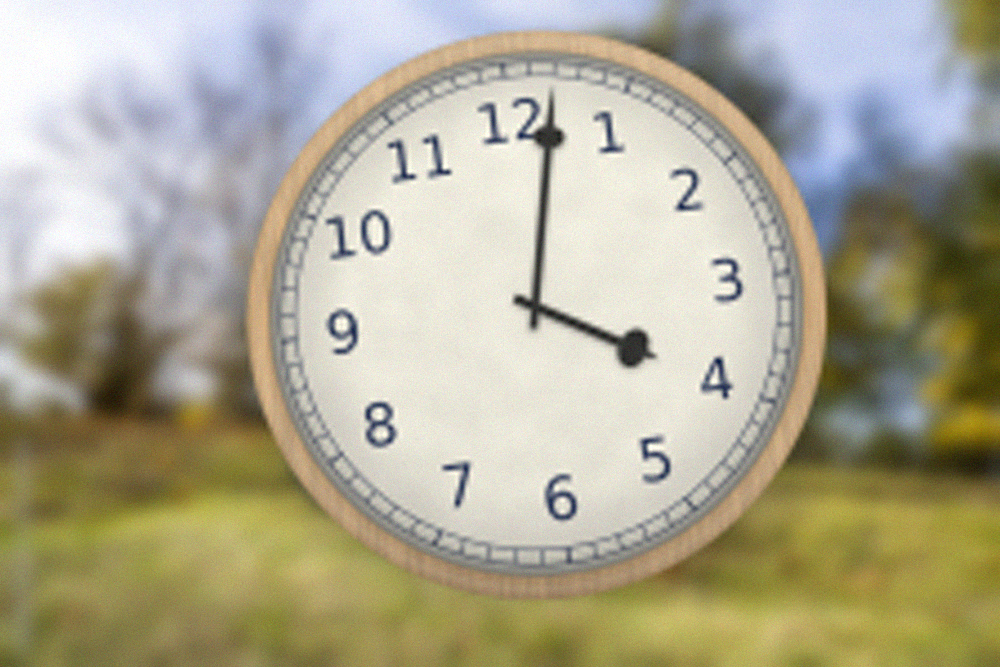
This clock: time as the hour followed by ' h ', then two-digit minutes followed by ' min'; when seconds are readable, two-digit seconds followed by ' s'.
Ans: 4 h 02 min
